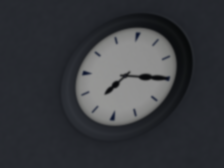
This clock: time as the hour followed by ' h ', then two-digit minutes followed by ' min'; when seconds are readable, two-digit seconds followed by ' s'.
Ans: 7 h 15 min
